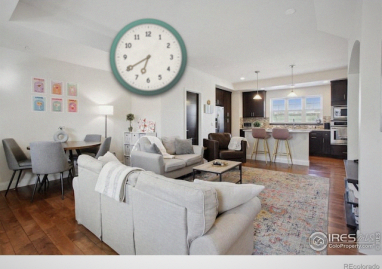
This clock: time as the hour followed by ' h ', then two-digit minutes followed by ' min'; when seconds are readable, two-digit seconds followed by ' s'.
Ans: 6 h 40 min
